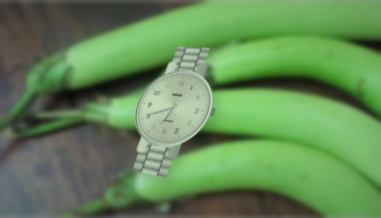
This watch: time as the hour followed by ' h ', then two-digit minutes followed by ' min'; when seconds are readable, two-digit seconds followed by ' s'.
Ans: 6 h 41 min
